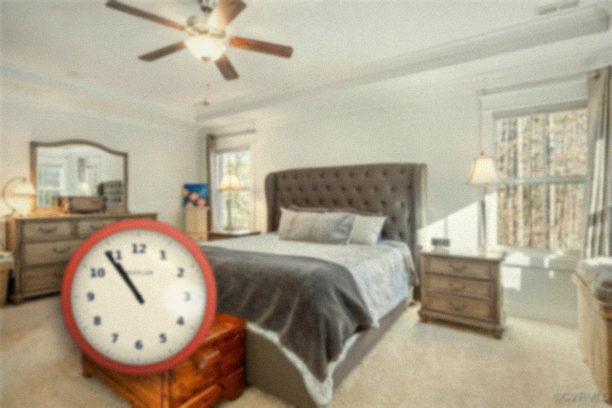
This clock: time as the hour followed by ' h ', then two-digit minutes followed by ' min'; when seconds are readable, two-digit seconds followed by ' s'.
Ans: 10 h 54 min
